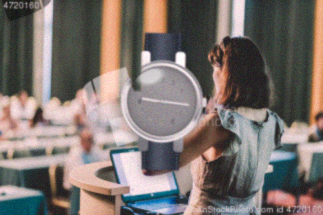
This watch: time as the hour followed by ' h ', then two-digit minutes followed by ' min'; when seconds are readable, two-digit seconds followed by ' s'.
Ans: 9 h 16 min
